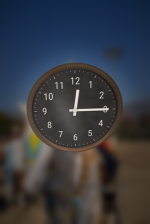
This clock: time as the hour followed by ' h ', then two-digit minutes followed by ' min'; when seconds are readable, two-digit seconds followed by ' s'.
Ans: 12 h 15 min
